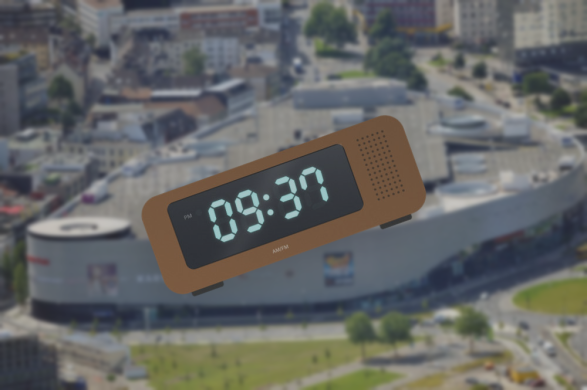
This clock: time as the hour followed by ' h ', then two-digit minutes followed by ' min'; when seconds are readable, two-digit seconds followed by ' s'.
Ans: 9 h 37 min
